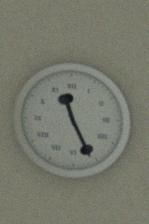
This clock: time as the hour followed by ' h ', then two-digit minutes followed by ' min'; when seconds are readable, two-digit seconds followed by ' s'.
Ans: 11 h 26 min
